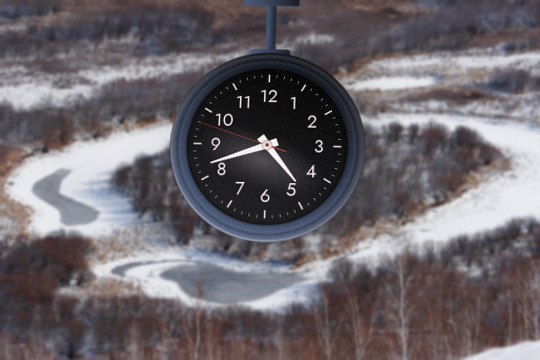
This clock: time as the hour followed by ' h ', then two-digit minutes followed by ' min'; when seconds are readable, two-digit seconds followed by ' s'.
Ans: 4 h 41 min 48 s
